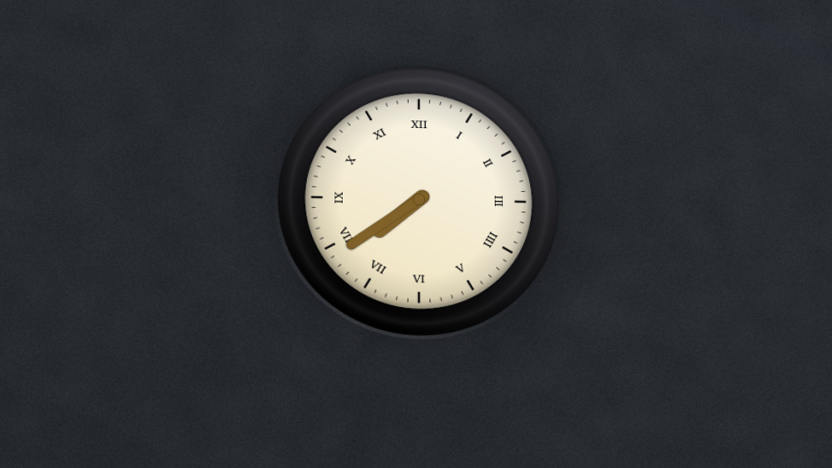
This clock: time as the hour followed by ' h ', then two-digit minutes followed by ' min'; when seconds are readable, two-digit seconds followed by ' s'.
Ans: 7 h 39 min
